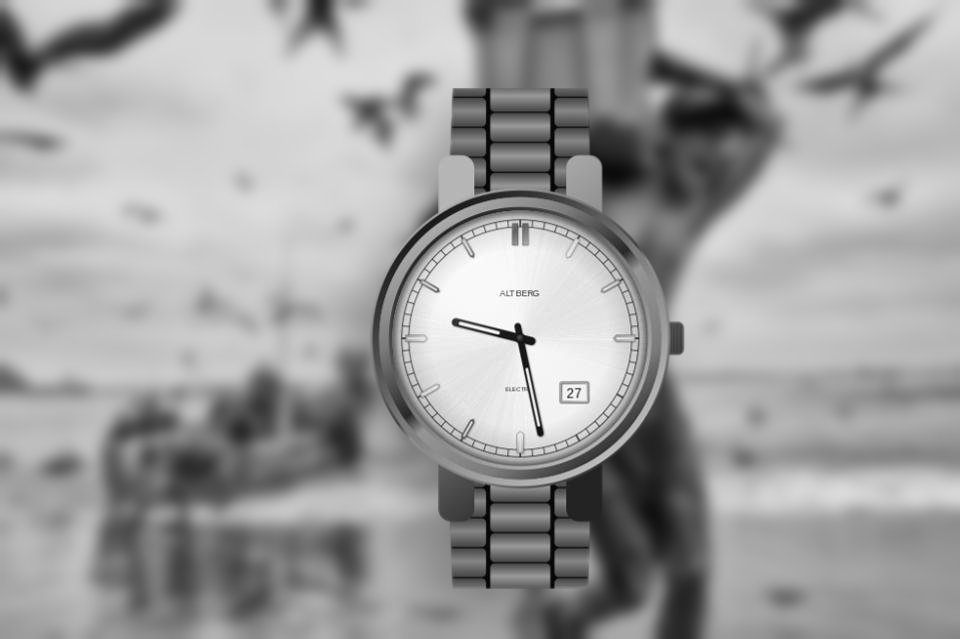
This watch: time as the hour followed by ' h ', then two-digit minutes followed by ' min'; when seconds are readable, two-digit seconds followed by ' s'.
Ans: 9 h 28 min
